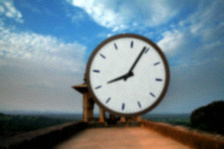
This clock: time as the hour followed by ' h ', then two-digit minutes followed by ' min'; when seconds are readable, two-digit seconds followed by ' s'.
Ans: 8 h 04 min
